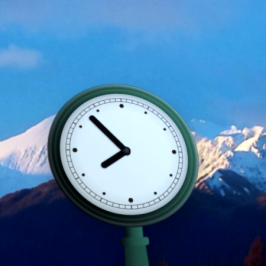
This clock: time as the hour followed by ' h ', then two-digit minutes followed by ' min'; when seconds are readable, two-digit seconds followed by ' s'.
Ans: 7 h 53 min
